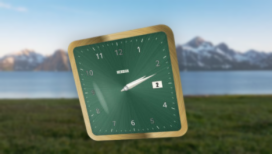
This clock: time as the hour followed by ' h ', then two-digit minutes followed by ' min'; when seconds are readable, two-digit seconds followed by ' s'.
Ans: 2 h 12 min
